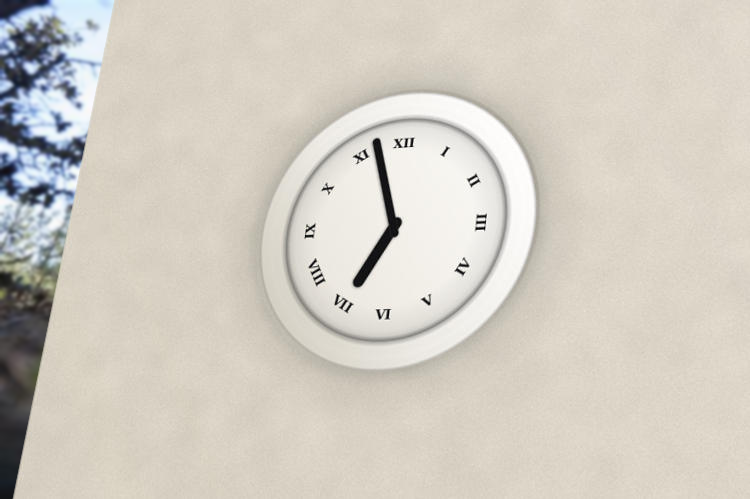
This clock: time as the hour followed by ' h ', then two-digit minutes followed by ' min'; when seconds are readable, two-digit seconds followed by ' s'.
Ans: 6 h 57 min
